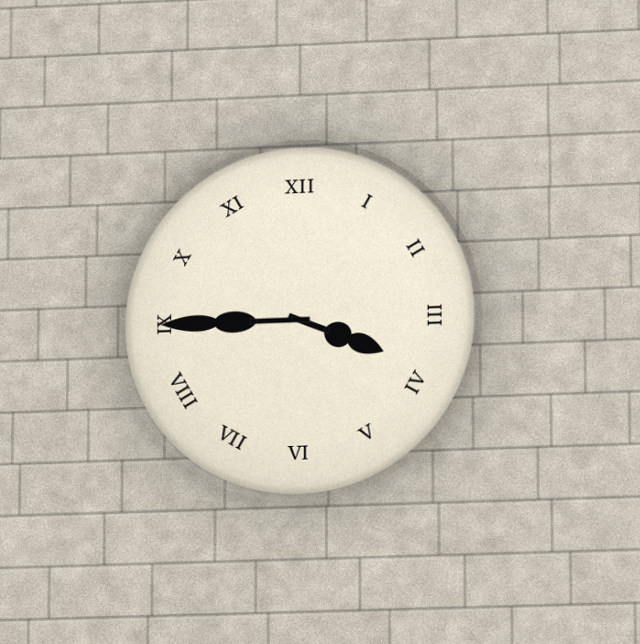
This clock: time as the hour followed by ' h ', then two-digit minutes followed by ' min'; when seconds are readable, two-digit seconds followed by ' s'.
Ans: 3 h 45 min
